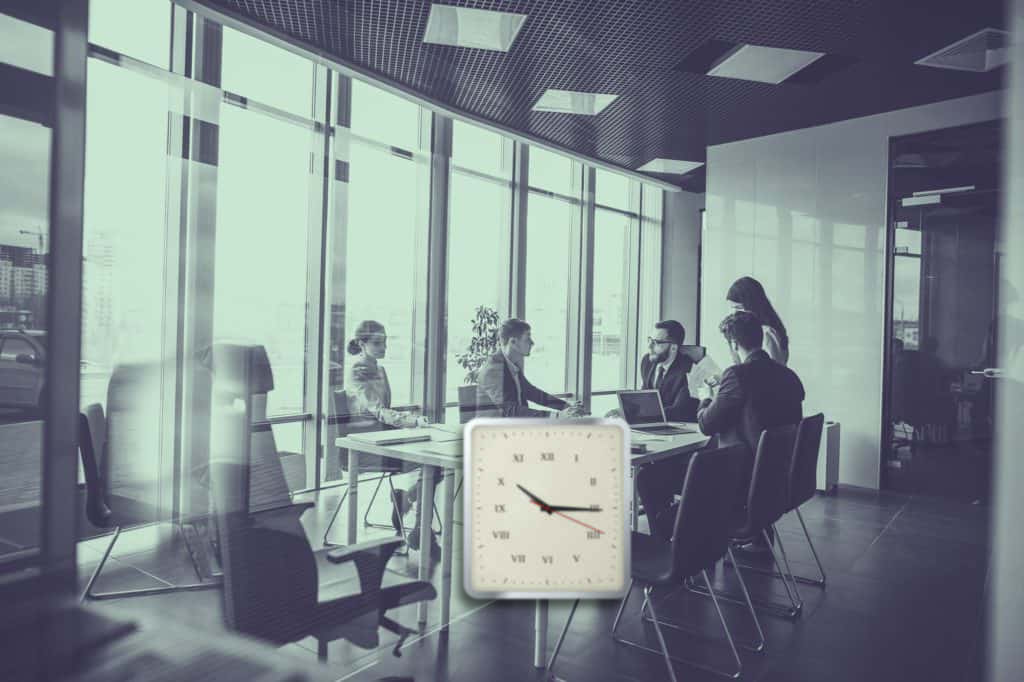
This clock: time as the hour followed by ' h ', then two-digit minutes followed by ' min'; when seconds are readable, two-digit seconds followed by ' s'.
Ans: 10 h 15 min 19 s
